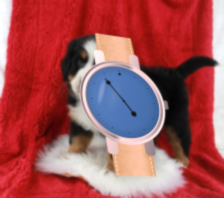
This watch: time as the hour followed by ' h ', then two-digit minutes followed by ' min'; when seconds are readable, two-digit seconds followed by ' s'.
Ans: 4 h 54 min
